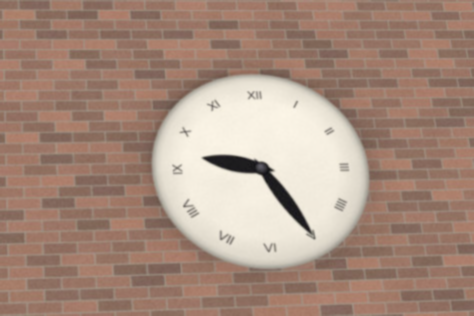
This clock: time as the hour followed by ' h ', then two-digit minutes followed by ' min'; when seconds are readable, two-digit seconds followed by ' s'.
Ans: 9 h 25 min
